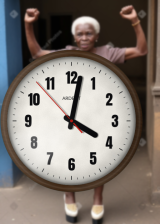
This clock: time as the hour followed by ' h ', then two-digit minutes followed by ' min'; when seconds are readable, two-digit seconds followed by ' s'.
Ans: 4 h 01 min 53 s
